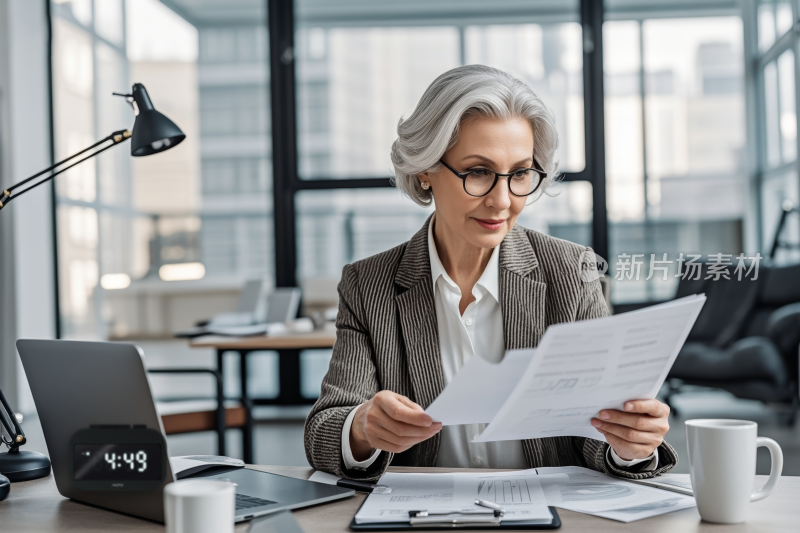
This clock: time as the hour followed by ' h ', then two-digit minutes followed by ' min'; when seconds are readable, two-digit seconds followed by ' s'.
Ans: 4 h 49 min
